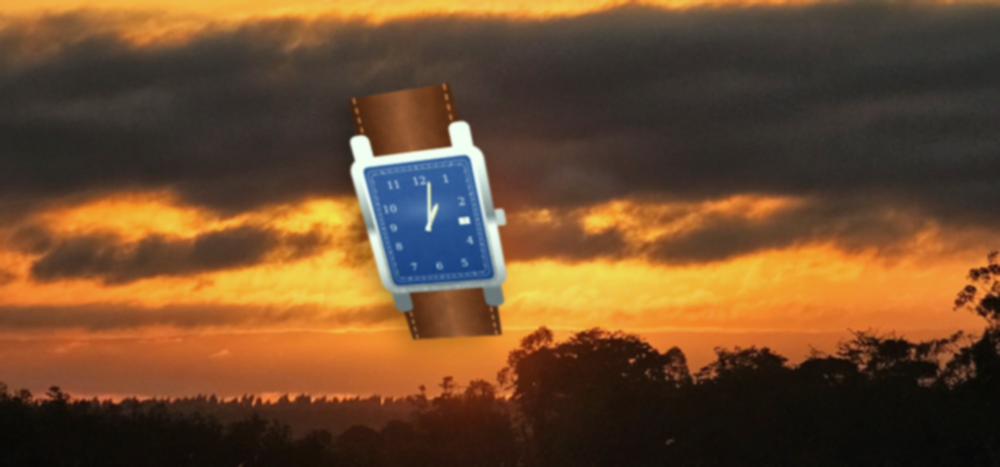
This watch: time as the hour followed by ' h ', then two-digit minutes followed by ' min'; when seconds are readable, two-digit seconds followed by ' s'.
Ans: 1 h 02 min
